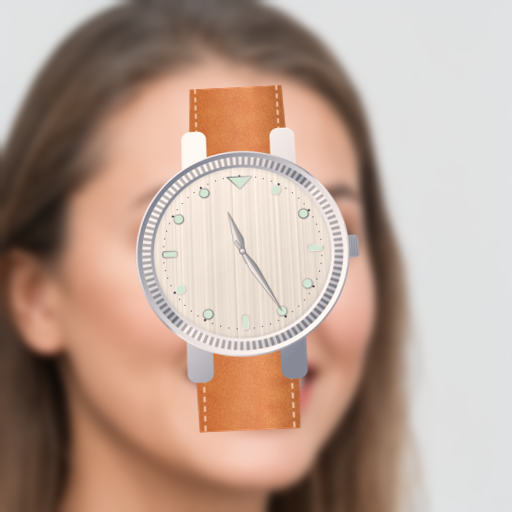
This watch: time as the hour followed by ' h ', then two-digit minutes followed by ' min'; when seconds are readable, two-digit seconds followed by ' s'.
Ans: 11 h 25 min
